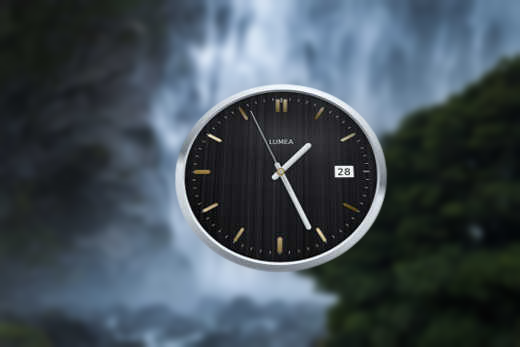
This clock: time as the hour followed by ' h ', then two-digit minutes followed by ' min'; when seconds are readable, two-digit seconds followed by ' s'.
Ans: 1 h 25 min 56 s
